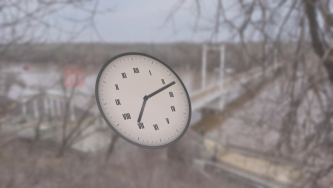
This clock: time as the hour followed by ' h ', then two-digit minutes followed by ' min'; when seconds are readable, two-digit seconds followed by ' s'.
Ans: 7 h 12 min
